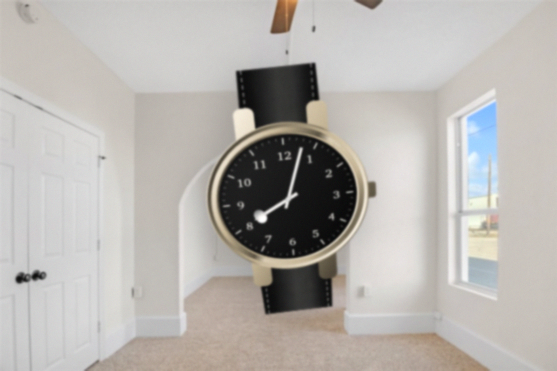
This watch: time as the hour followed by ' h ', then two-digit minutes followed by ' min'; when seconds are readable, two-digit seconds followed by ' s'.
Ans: 8 h 03 min
